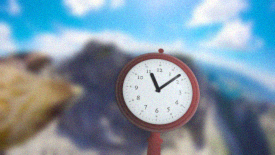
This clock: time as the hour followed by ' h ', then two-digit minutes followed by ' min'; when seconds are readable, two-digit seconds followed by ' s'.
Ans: 11 h 08 min
